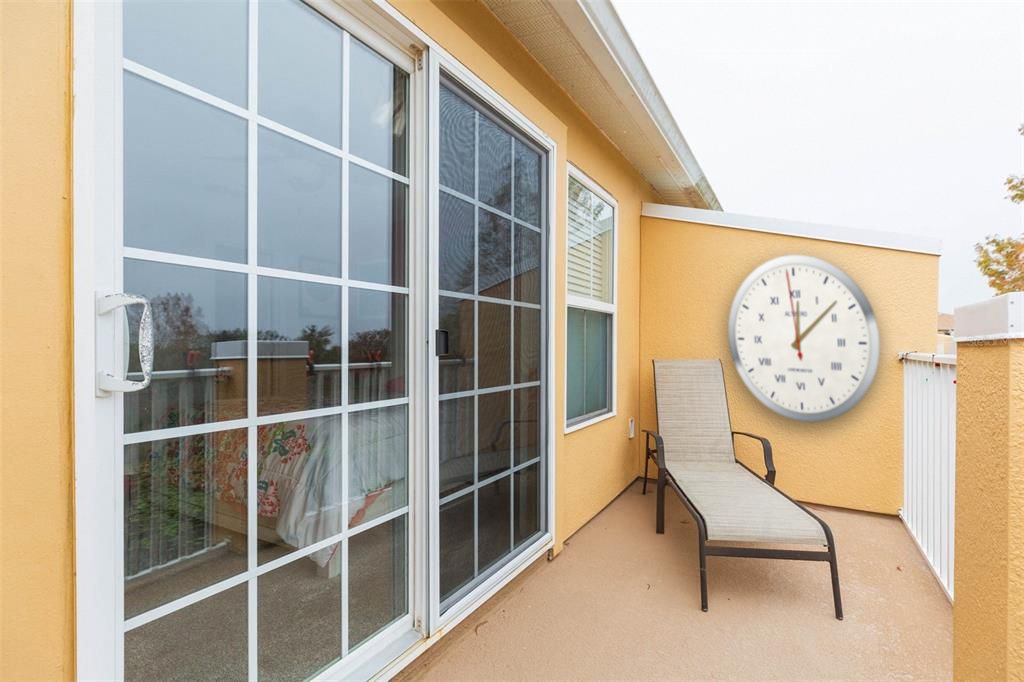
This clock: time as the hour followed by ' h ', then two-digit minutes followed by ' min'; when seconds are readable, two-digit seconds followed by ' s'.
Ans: 12 h 07 min 59 s
